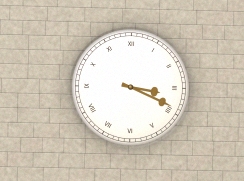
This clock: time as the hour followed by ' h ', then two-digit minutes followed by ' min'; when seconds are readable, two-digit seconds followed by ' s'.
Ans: 3 h 19 min
